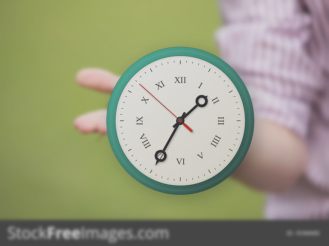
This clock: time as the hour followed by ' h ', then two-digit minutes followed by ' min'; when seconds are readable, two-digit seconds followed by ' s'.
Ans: 1 h 34 min 52 s
